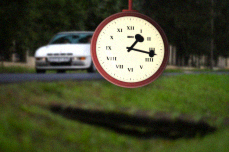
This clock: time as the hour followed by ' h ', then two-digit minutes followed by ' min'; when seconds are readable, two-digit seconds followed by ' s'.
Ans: 1 h 17 min
